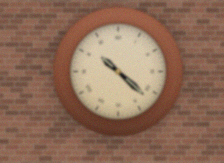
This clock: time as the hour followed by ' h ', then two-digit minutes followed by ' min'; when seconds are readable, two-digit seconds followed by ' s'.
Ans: 10 h 22 min
